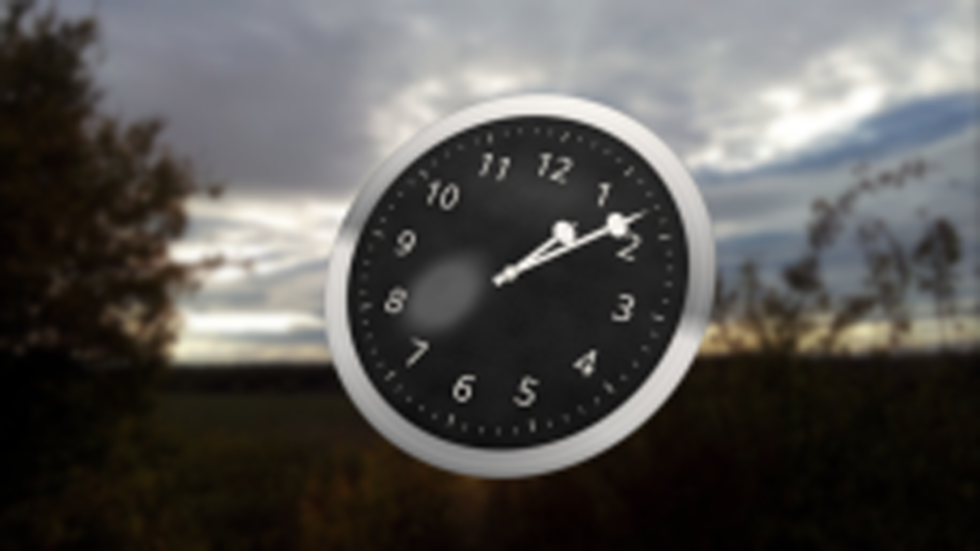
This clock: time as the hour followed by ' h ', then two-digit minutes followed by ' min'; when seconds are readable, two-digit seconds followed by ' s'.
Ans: 1 h 08 min
